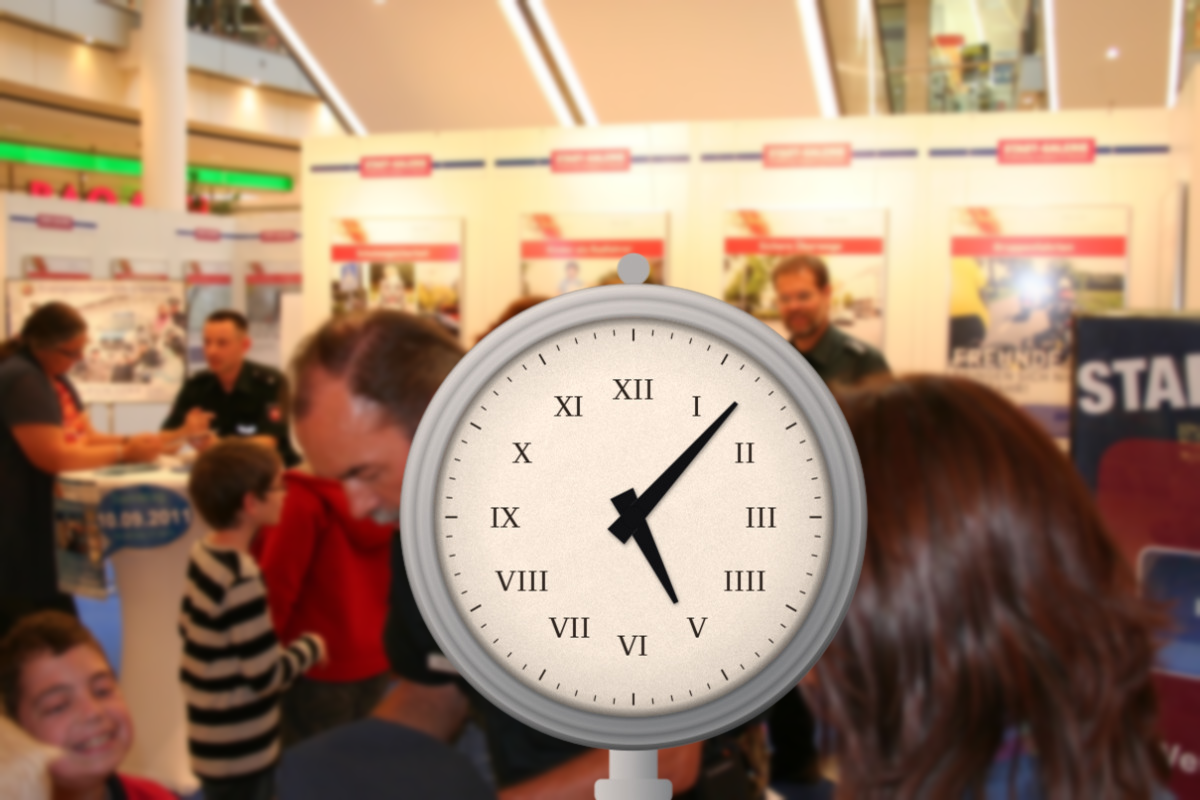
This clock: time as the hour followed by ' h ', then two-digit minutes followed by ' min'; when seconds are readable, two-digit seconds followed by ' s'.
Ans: 5 h 07 min
